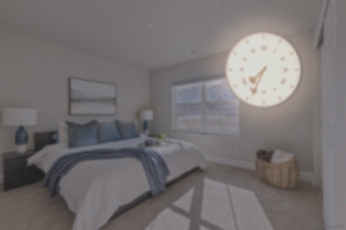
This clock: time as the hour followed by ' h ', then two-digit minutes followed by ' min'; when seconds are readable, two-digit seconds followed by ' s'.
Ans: 7 h 34 min
